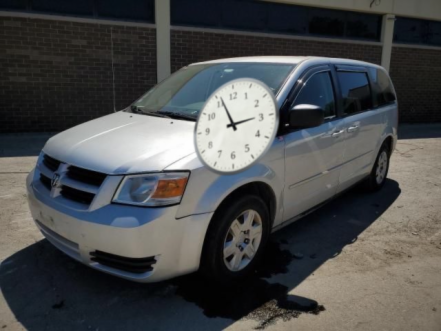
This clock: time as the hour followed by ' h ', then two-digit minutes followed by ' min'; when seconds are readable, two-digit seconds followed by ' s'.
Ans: 2 h 56 min
